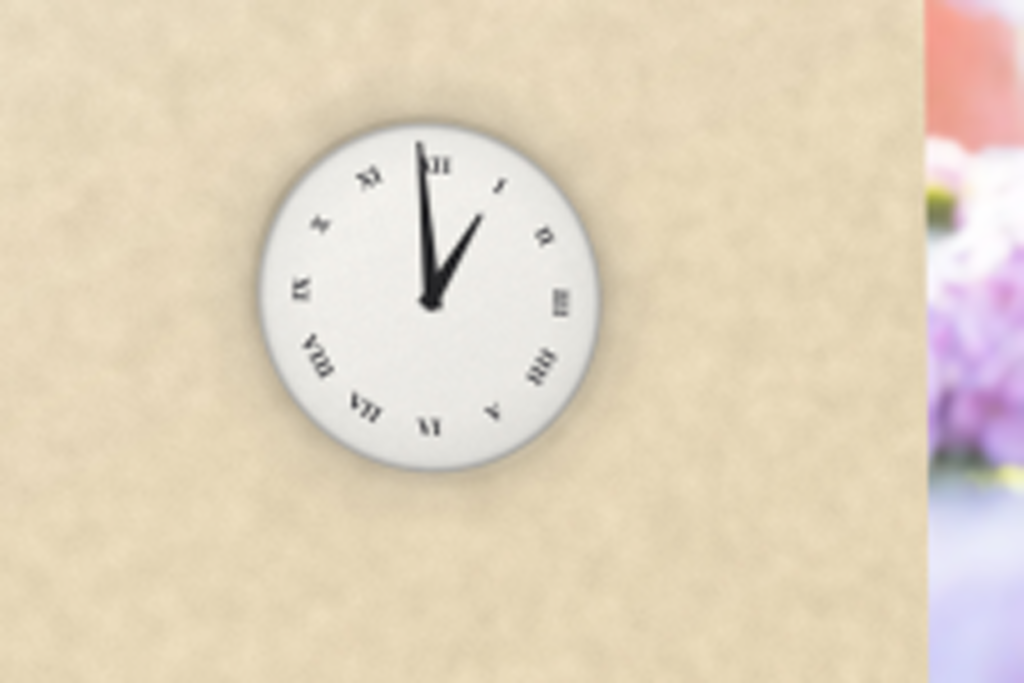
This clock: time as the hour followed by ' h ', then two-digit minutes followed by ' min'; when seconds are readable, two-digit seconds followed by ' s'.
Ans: 12 h 59 min
